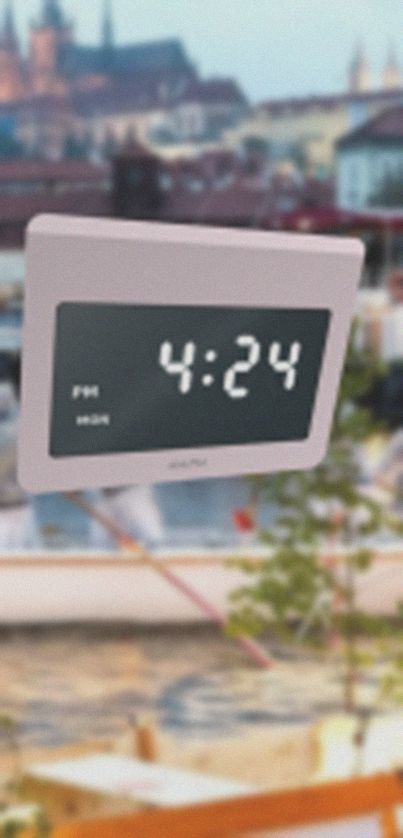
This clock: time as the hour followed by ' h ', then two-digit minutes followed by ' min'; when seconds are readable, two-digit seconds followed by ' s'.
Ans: 4 h 24 min
